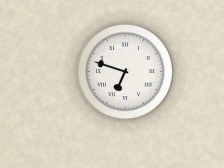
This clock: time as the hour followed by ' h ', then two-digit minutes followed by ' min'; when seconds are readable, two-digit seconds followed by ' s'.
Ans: 6 h 48 min
